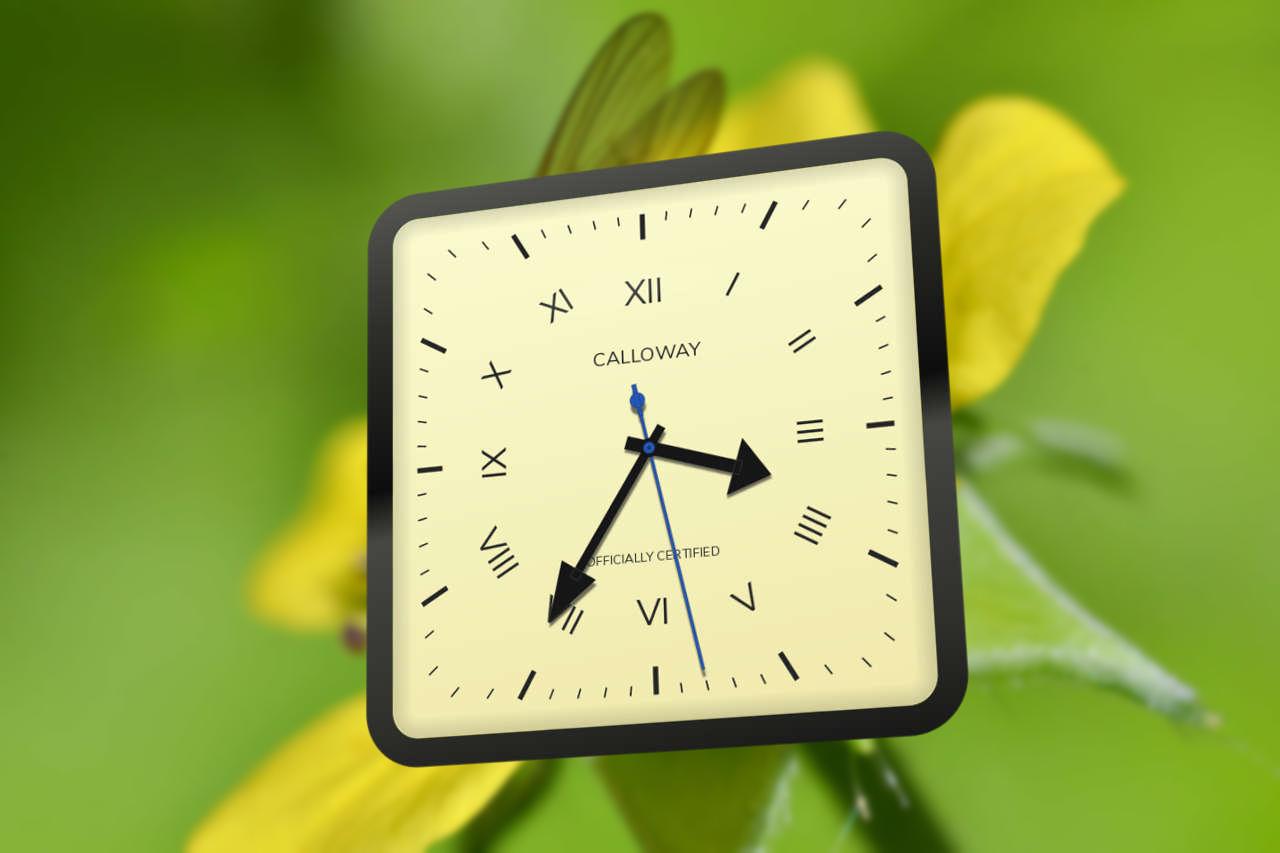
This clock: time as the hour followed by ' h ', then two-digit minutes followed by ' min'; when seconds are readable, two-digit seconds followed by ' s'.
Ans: 3 h 35 min 28 s
